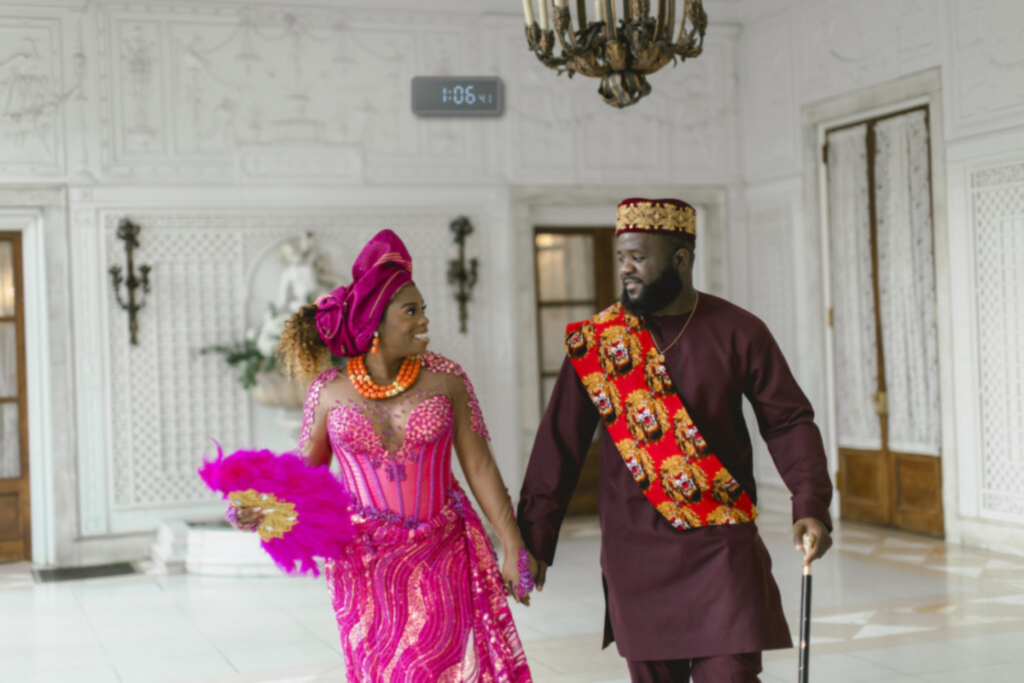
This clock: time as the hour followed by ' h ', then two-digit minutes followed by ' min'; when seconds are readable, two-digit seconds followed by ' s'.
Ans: 1 h 06 min
